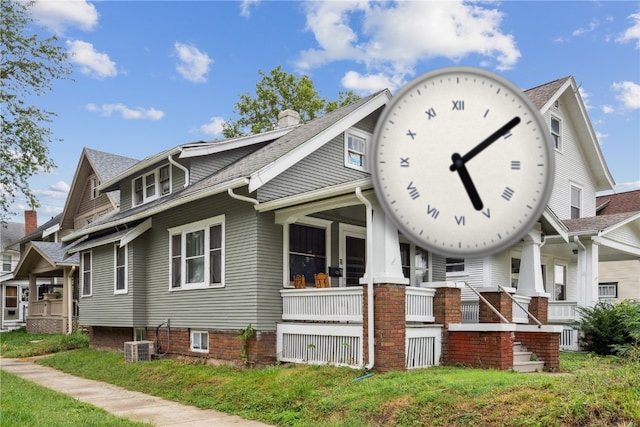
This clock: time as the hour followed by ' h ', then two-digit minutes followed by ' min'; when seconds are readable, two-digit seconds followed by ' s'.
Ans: 5 h 09 min
